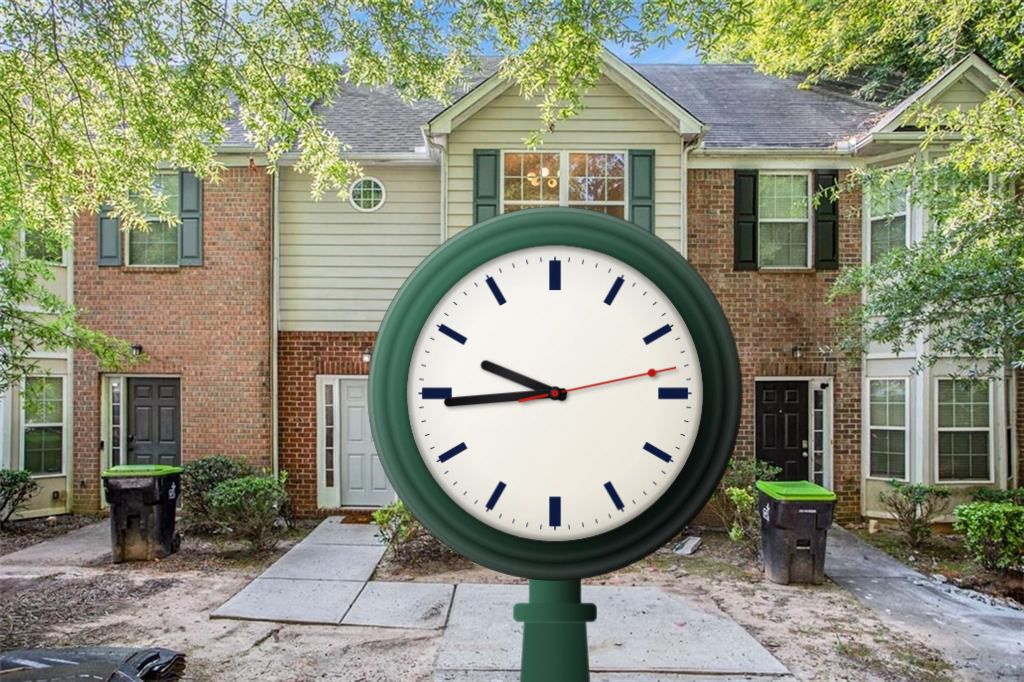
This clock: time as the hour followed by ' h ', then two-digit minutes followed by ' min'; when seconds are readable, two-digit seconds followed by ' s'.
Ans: 9 h 44 min 13 s
